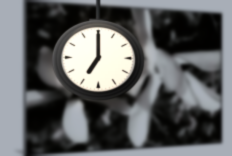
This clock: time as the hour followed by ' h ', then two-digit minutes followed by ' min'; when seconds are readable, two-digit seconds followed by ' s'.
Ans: 7 h 00 min
